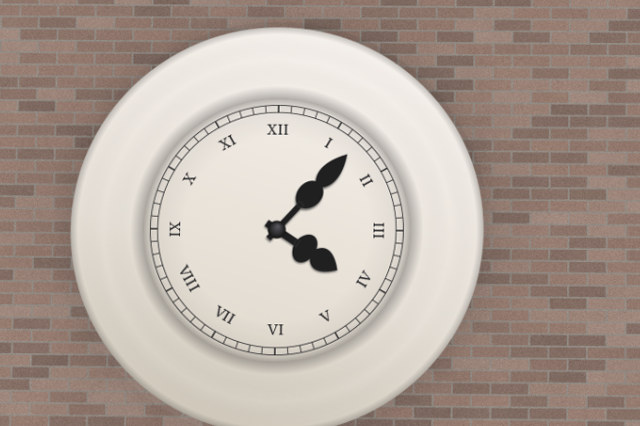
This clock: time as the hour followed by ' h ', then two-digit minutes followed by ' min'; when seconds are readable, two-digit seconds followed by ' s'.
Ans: 4 h 07 min
